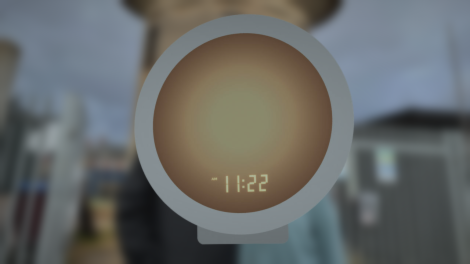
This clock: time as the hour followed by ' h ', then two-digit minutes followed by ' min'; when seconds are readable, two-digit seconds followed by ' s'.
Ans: 11 h 22 min
